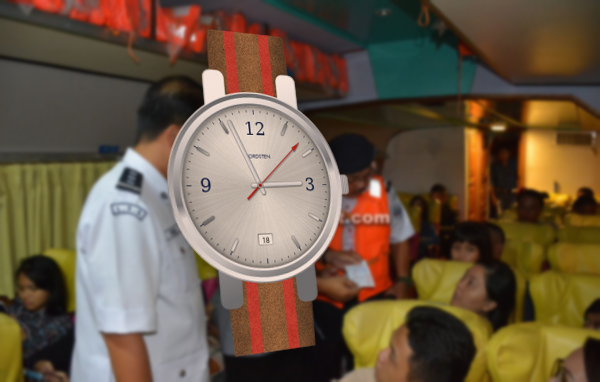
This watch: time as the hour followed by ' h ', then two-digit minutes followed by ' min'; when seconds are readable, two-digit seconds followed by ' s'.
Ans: 2 h 56 min 08 s
